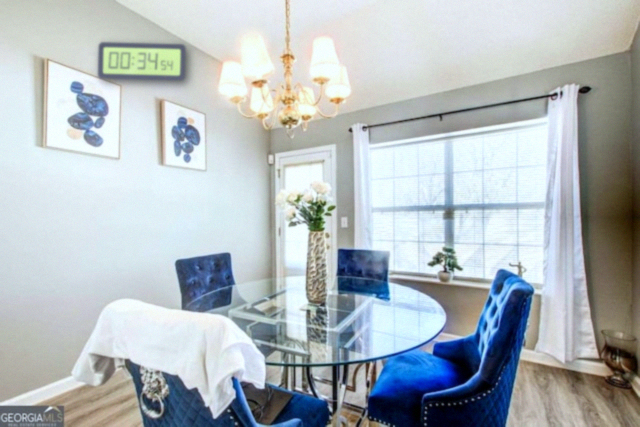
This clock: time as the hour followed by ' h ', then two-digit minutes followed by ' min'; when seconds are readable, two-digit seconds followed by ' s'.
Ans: 0 h 34 min
